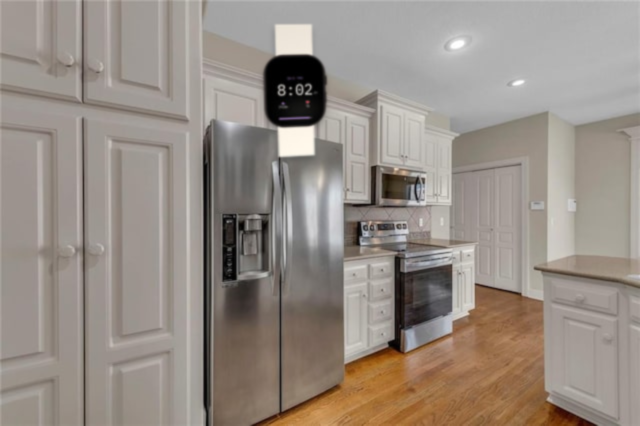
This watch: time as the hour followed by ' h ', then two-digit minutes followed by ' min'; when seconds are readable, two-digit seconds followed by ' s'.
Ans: 8 h 02 min
